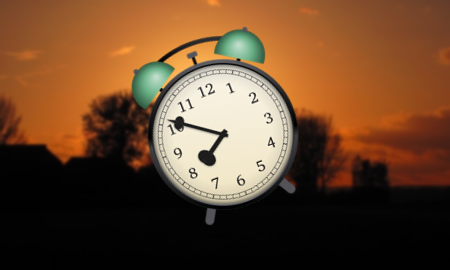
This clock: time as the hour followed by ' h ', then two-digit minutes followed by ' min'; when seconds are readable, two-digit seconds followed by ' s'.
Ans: 7 h 51 min
